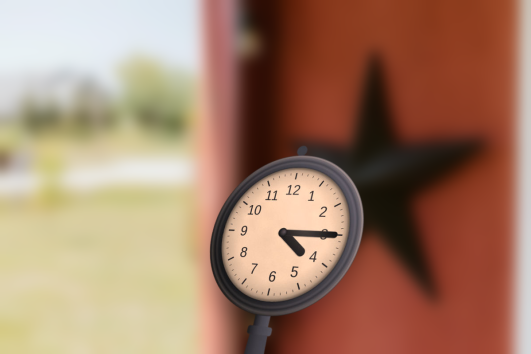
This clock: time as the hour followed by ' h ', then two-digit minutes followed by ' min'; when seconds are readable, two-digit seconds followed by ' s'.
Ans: 4 h 15 min
